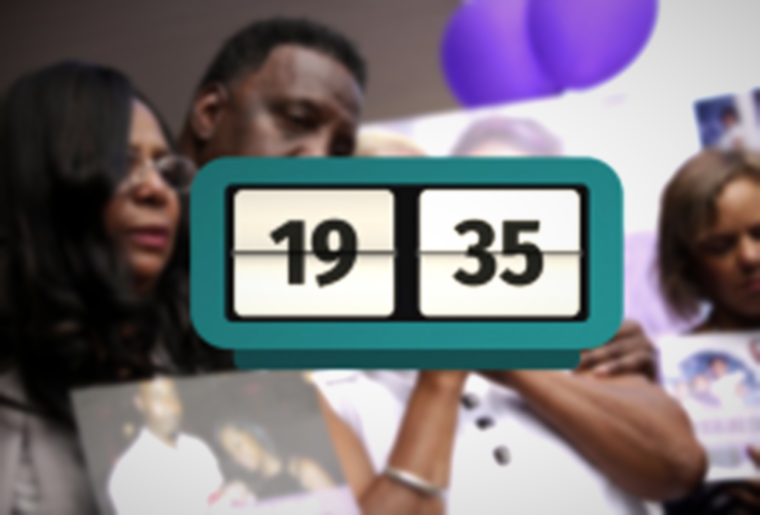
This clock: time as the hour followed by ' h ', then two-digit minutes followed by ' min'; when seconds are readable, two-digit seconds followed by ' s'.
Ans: 19 h 35 min
